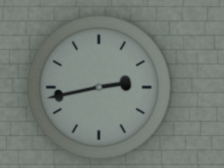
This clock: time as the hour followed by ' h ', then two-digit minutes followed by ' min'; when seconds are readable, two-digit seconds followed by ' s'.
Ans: 2 h 43 min
